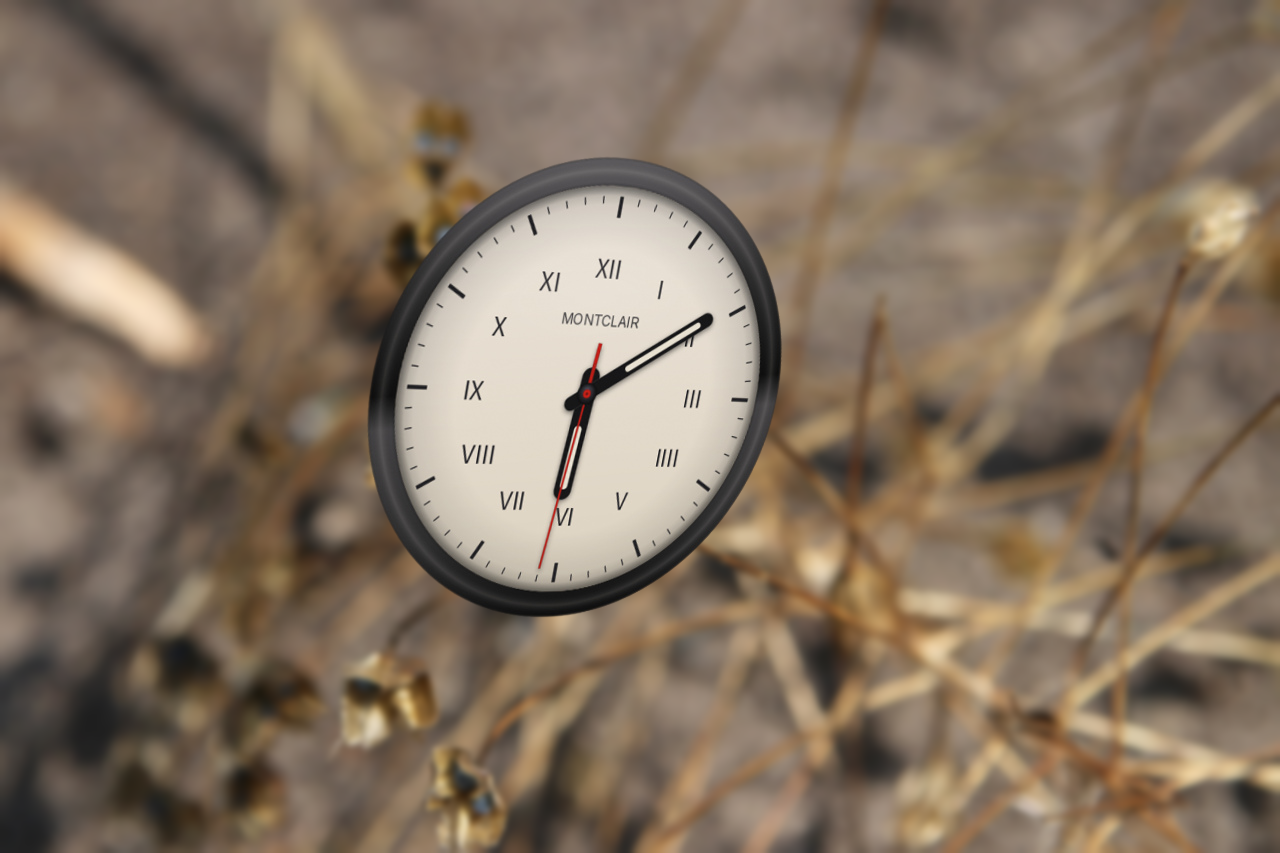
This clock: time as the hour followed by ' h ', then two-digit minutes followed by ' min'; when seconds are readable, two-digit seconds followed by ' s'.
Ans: 6 h 09 min 31 s
